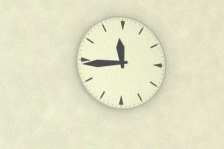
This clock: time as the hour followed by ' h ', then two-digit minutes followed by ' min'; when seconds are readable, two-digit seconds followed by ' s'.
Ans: 11 h 44 min
